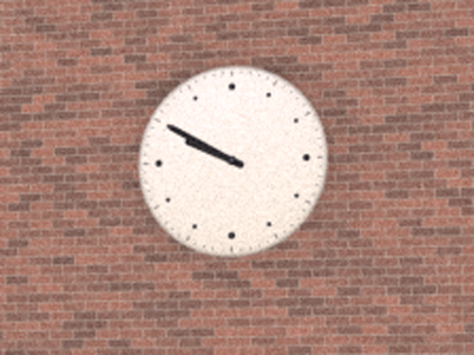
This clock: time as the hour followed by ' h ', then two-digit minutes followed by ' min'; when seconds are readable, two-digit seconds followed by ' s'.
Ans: 9 h 50 min
